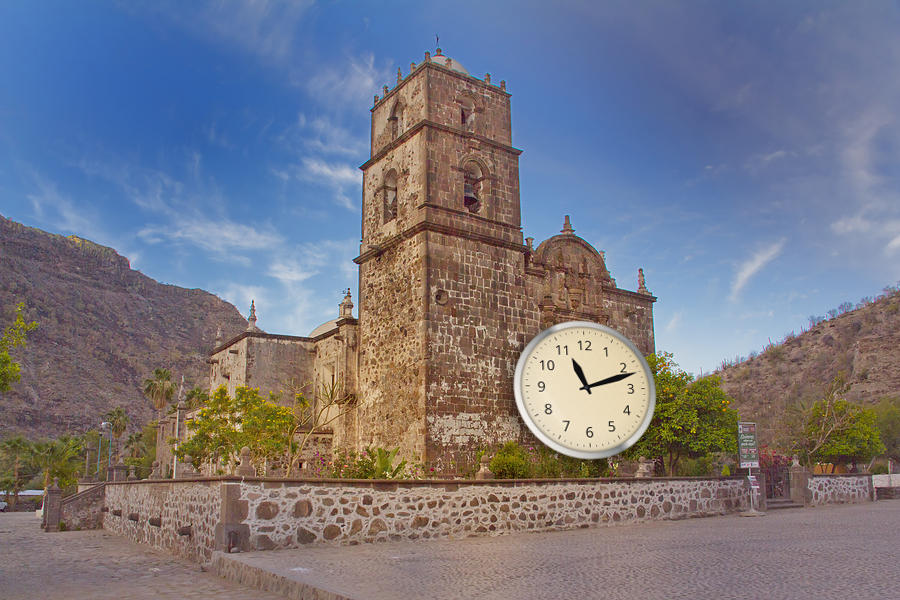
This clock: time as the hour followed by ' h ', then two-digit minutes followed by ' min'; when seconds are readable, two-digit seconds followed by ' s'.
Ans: 11 h 12 min
